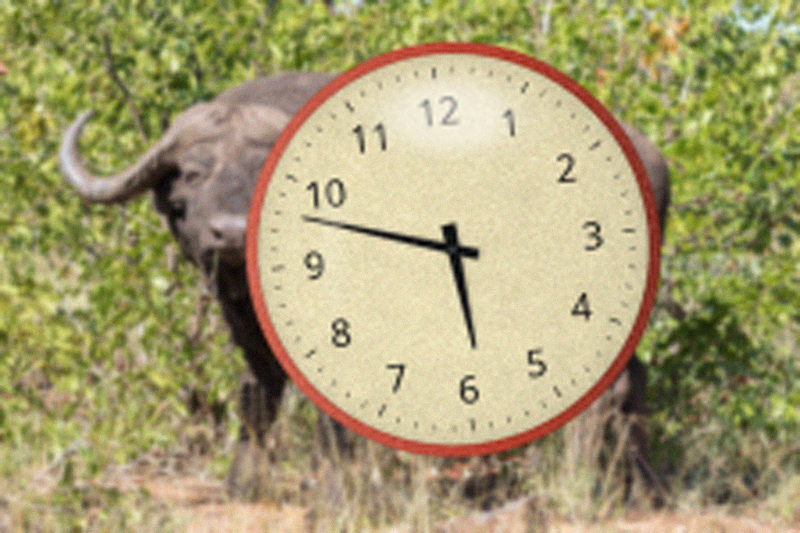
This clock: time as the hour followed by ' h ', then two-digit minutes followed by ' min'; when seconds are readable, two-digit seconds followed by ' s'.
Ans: 5 h 48 min
